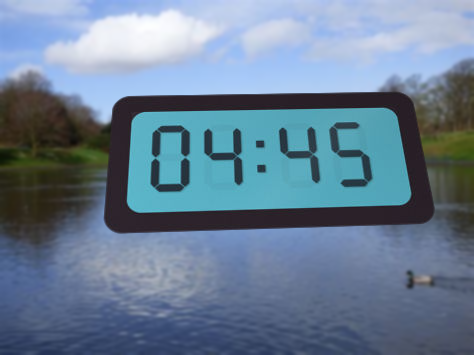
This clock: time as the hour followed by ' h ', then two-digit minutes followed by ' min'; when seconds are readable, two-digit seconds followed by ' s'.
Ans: 4 h 45 min
